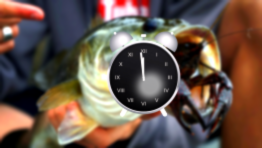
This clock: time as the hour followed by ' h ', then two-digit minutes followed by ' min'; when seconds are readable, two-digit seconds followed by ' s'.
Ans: 11 h 59 min
